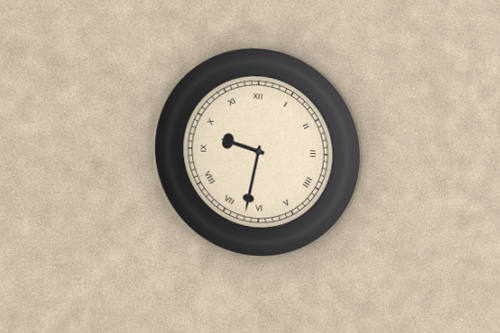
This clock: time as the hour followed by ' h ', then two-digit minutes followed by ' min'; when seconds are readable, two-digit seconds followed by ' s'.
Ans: 9 h 32 min
